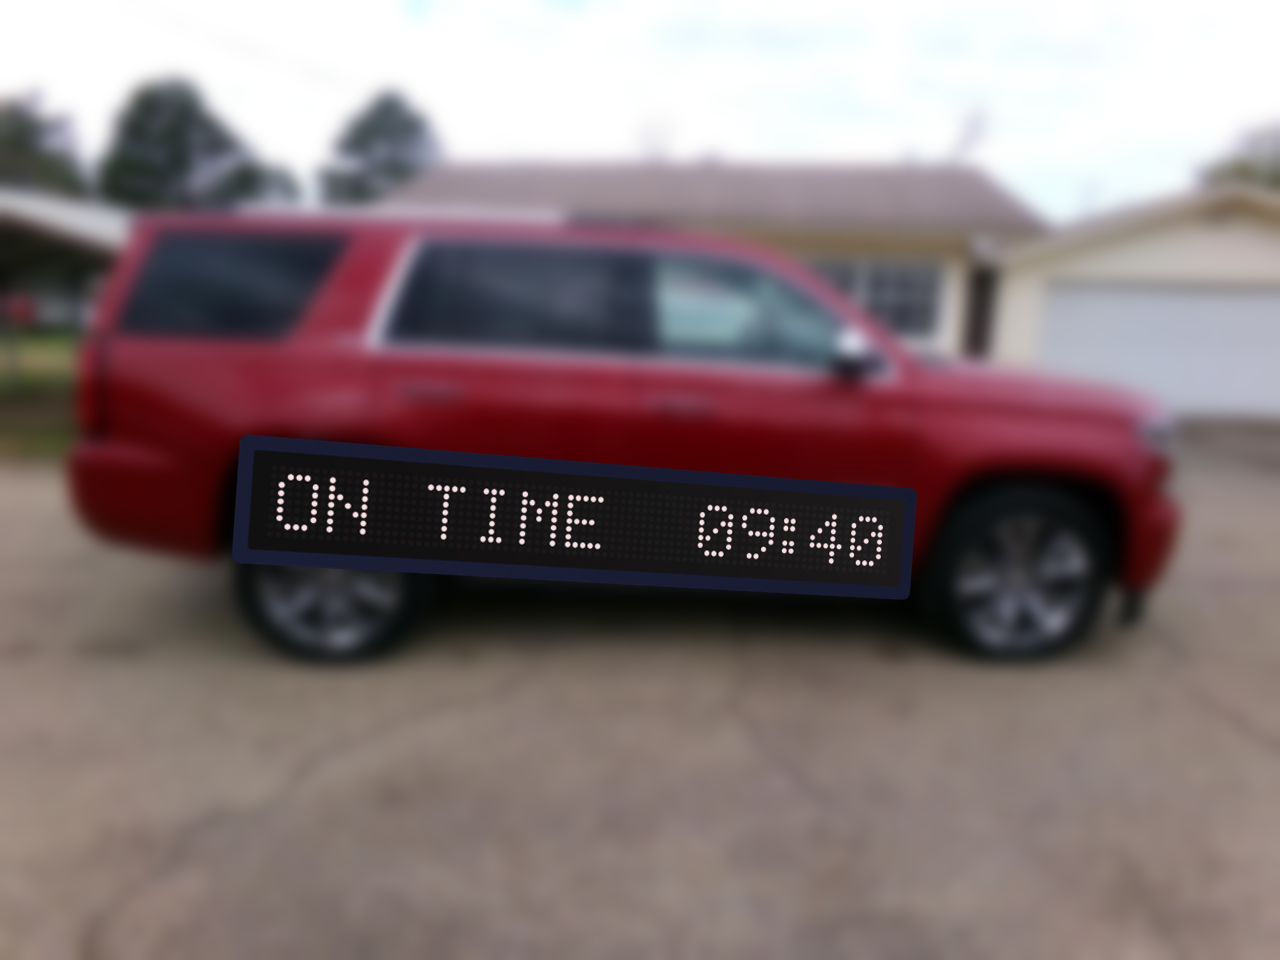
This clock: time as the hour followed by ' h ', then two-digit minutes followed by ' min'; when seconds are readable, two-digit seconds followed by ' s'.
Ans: 9 h 40 min
